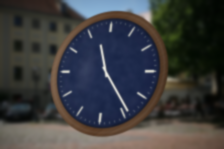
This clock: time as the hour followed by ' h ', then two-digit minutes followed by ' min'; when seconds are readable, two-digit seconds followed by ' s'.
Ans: 11 h 24 min
